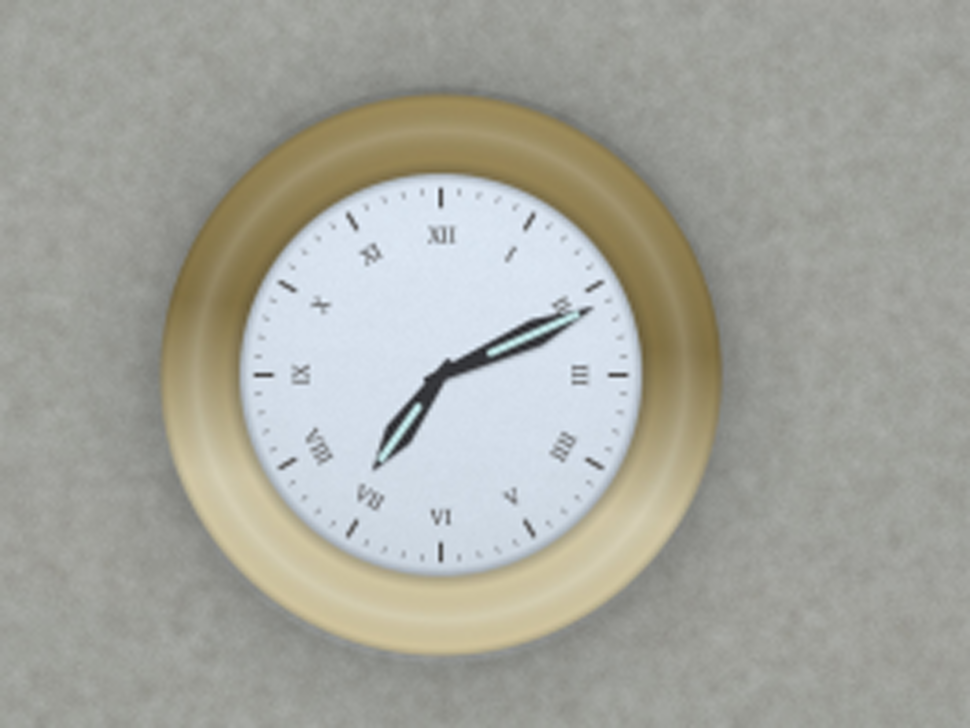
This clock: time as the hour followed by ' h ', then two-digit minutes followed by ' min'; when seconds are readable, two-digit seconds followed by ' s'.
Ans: 7 h 11 min
